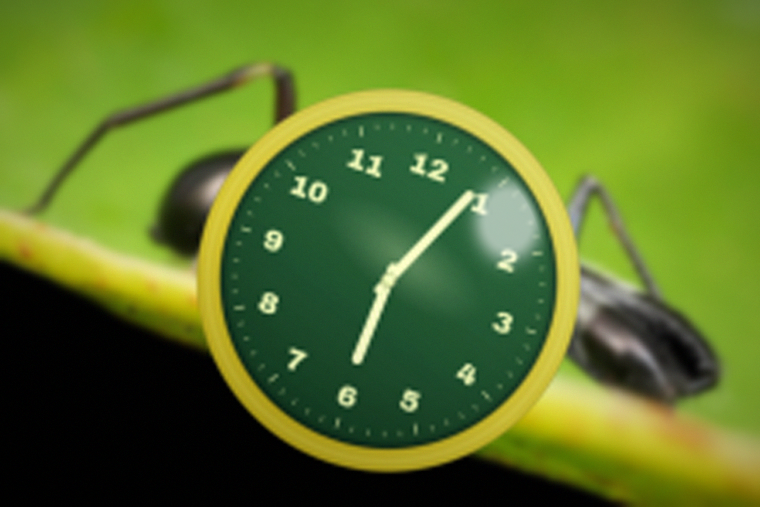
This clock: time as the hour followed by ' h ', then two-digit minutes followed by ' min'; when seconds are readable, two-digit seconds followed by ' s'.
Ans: 6 h 04 min
